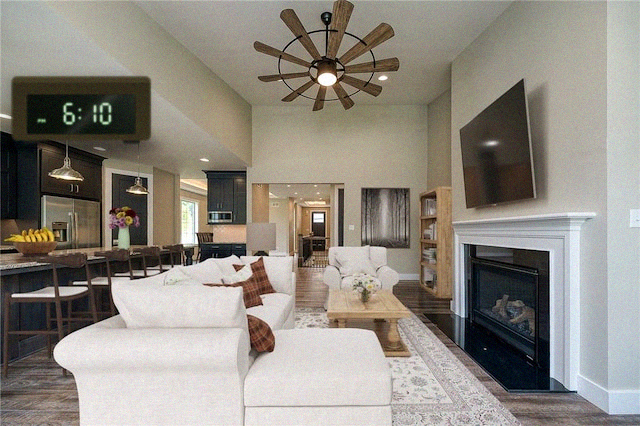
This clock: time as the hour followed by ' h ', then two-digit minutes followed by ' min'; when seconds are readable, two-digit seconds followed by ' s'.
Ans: 6 h 10 min
